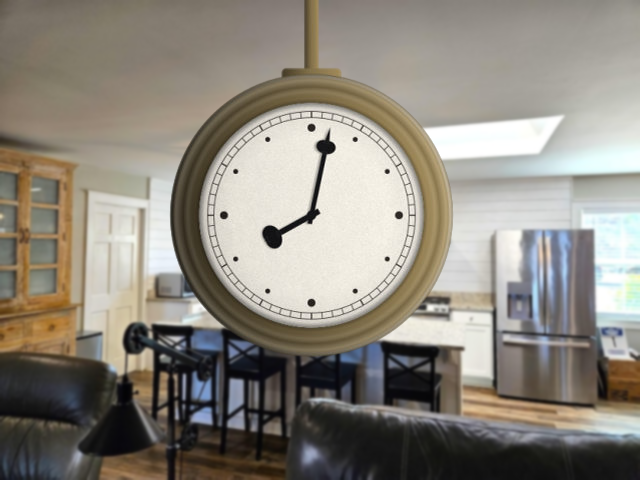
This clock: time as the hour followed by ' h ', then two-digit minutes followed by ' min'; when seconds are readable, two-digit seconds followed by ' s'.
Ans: 8 h 02 min
